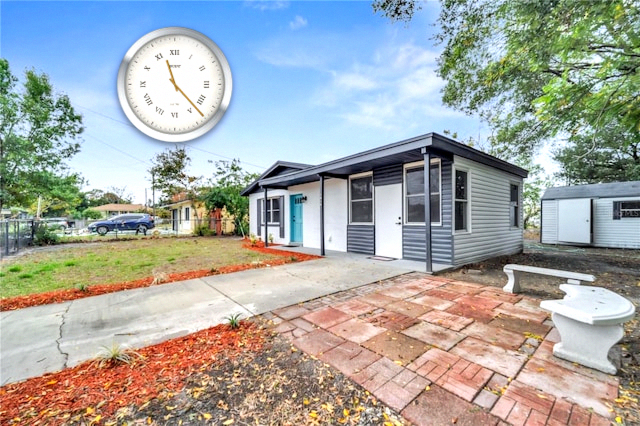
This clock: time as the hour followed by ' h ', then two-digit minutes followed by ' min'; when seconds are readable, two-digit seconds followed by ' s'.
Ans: 11 h 23 min
